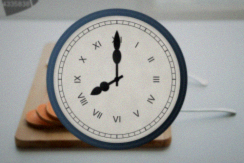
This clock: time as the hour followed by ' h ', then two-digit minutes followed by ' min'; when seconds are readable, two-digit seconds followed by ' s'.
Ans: 8 h 00 min
